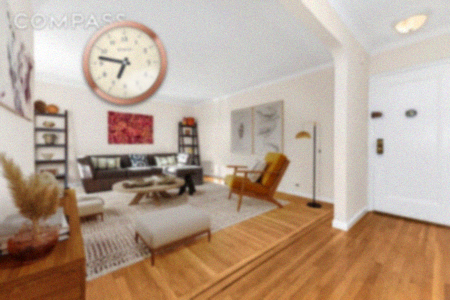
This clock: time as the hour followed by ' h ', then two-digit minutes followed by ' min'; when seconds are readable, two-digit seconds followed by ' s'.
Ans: 6 h 47 min
